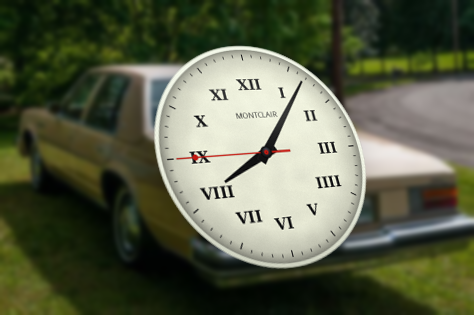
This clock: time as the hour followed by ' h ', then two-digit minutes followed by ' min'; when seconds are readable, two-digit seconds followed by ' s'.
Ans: 8 h 06 min 45 s
